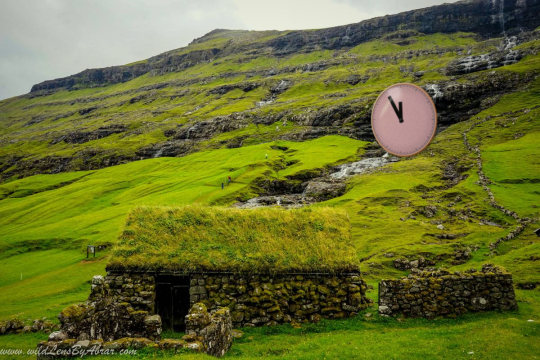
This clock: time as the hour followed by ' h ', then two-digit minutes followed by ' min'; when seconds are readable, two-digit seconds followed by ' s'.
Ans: 11 h 55 min
